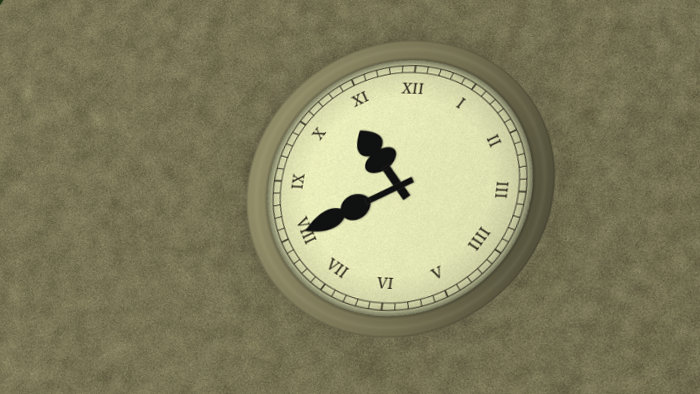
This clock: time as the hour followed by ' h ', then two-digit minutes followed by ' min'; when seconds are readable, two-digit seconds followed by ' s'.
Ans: 10 h 40 min
